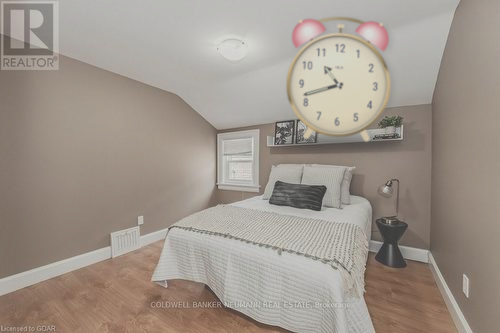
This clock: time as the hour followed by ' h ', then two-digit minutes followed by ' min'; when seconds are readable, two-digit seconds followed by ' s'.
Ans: 10 h 42 min
